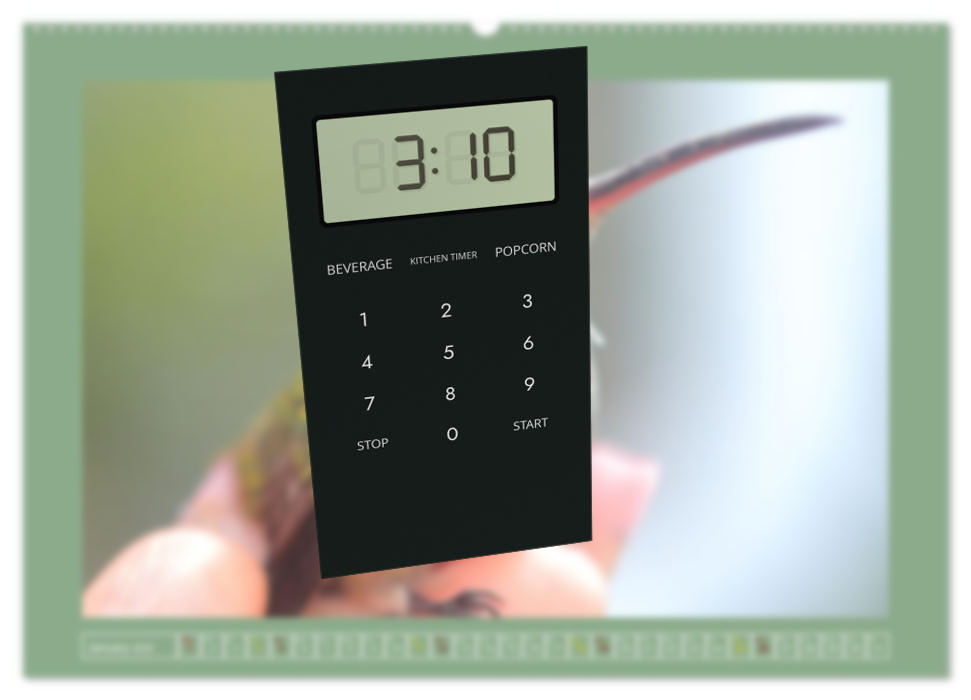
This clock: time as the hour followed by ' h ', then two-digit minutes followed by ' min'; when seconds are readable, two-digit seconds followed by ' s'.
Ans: 3 h 10 min
